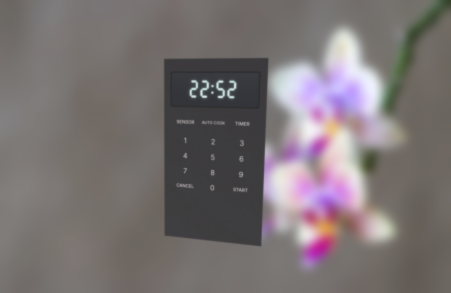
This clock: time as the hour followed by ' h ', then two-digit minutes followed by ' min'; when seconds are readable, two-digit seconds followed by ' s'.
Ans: 22 h 52 min
